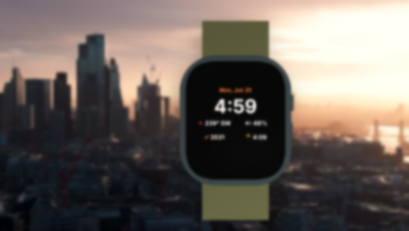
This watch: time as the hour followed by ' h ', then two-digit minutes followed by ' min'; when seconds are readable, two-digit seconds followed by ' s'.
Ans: 4 h 59 min
